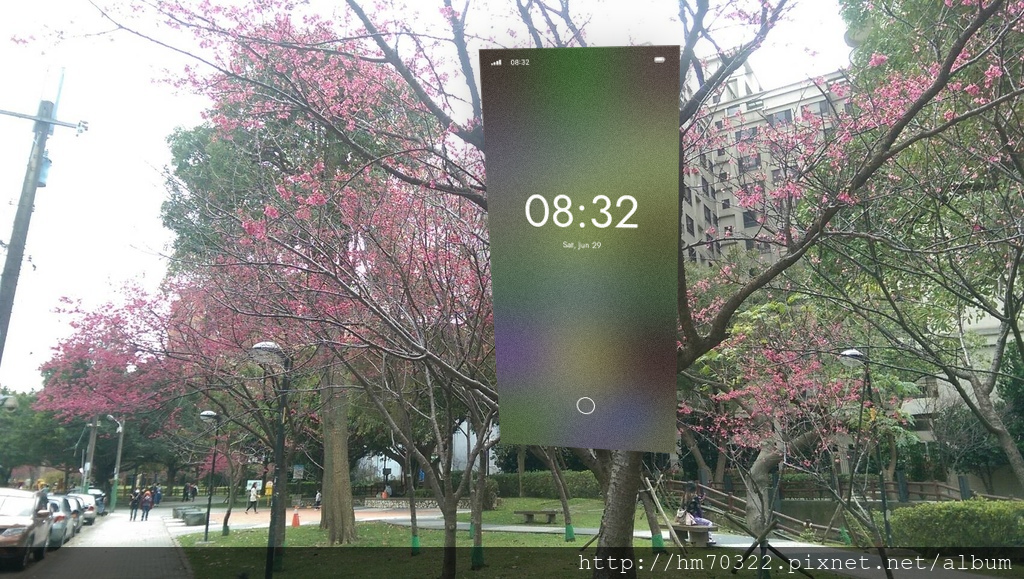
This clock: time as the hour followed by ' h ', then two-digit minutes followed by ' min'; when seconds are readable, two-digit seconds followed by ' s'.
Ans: 8 h 32 min
